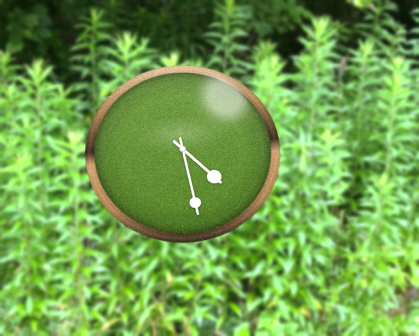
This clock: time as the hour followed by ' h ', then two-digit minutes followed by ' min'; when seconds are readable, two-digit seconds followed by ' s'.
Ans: 4 h 28 min
